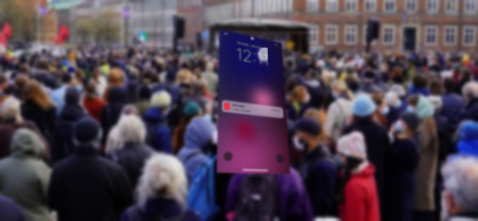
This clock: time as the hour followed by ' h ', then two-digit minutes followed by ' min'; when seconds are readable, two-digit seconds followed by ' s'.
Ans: 12 h 11 min
